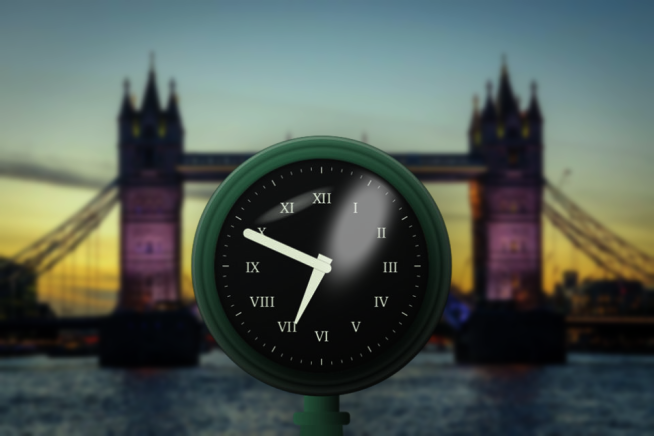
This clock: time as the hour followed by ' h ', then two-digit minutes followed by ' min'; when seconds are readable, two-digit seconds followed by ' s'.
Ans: 6 h 49 min
